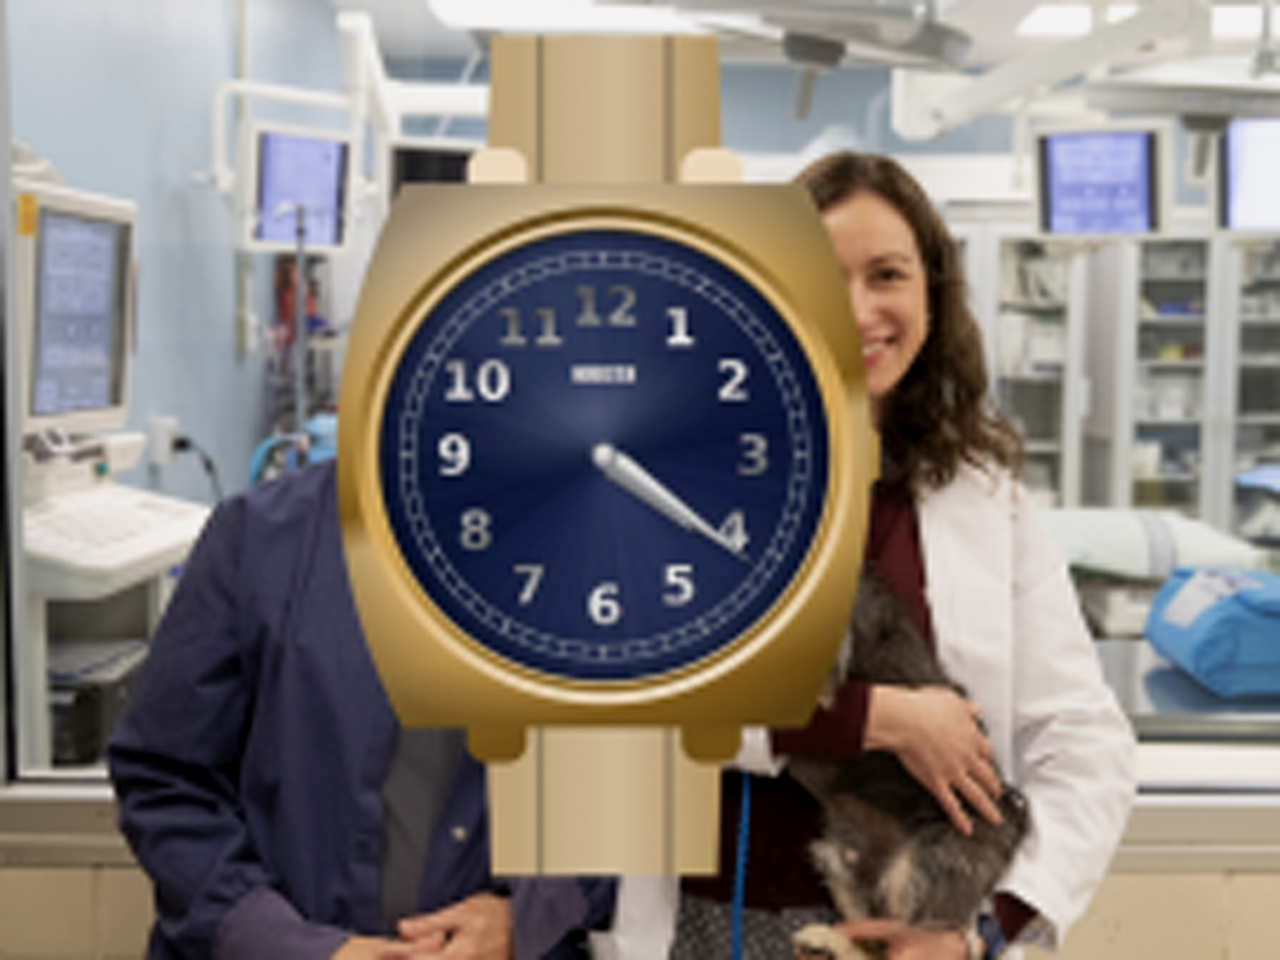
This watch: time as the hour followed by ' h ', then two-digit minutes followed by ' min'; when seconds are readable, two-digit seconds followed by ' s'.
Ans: 4 h 21 min
